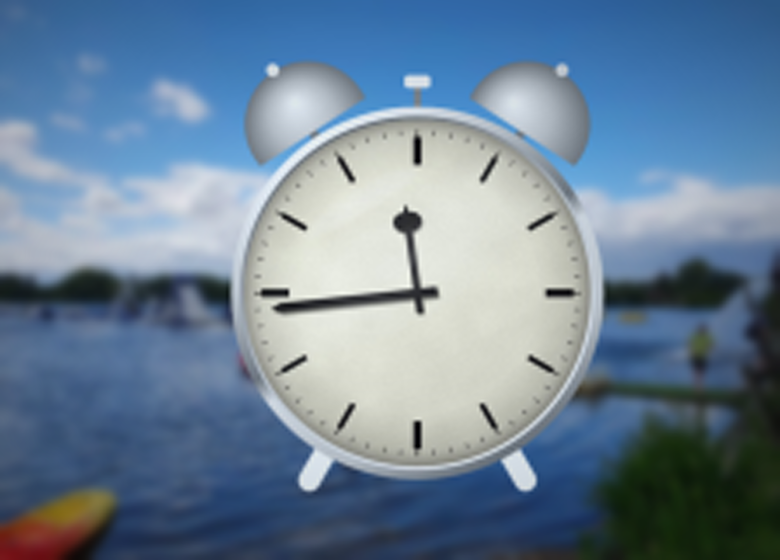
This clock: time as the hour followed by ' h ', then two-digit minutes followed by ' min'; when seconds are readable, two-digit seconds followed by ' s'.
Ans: 11 h 44 min
